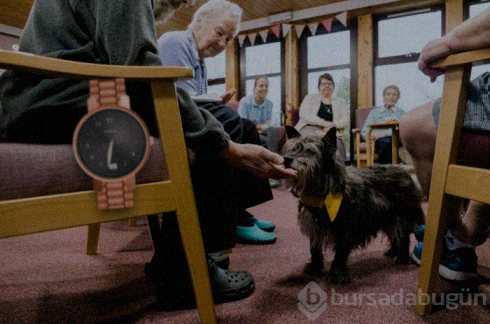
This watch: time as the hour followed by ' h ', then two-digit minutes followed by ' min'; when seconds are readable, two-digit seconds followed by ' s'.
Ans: 6 h 32 min
